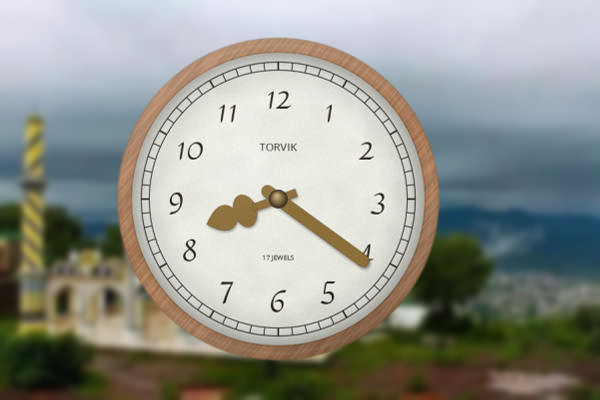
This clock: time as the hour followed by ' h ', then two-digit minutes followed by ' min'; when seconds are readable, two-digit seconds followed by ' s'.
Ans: 8 h 21 min
